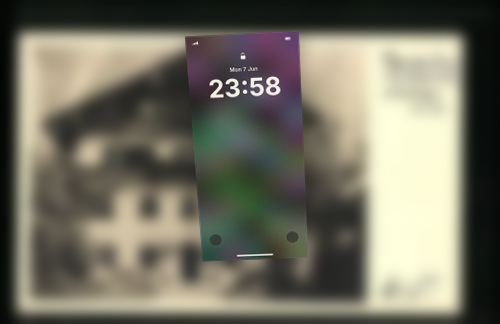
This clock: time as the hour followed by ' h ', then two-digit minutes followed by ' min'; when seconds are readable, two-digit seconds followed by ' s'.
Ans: 23 h 58 min
